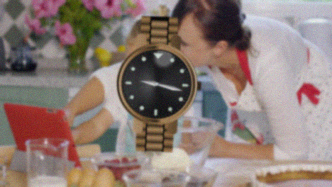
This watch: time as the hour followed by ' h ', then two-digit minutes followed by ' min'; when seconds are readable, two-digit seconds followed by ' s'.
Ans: 9 h 17 min
